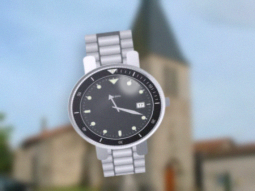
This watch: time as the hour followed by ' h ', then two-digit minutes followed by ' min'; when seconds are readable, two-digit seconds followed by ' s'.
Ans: 11 h 19 min
